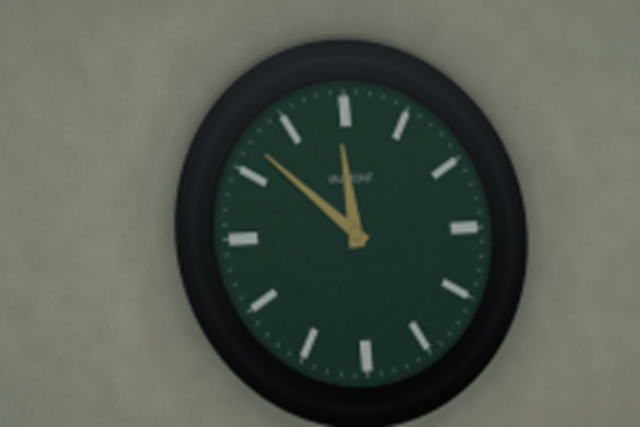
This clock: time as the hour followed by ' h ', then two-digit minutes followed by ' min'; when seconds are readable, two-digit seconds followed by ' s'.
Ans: 11 h 52 min
